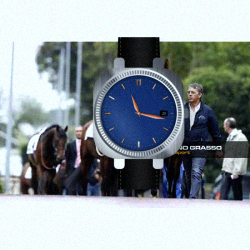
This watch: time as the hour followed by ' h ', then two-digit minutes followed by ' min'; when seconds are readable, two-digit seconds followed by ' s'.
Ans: 11 h 17 min
